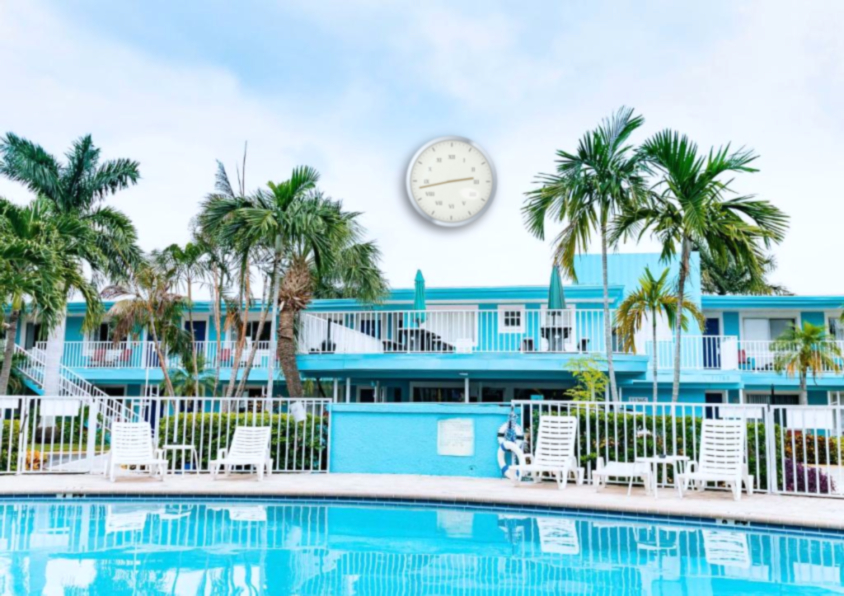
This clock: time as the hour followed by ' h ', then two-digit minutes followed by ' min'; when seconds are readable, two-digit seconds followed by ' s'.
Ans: 2 h 43 min
